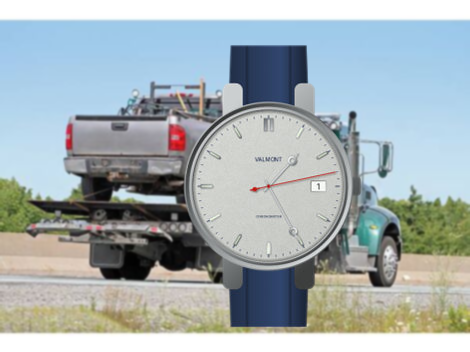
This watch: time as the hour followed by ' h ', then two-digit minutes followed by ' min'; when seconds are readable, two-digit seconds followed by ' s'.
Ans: 1 h 25 min 13 s
